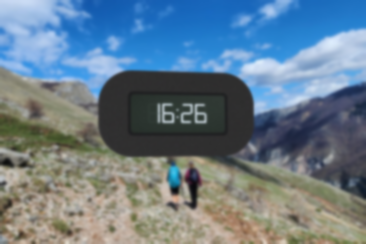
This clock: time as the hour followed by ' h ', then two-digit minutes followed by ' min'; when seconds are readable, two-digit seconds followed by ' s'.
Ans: 16 h 26 min
